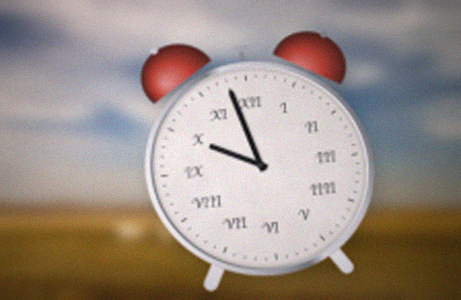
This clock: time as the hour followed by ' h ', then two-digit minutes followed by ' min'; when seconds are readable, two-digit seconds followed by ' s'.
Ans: 9 h 58 min
